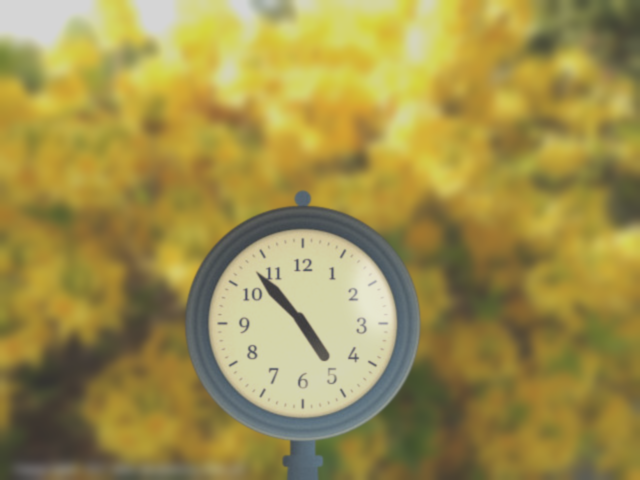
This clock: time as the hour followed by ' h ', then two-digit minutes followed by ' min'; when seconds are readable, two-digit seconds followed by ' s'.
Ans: 4 h 53 min
